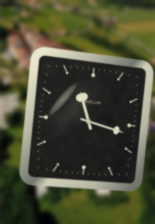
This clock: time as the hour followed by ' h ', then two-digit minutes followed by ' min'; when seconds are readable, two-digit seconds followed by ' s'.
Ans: 11 h 17 min
